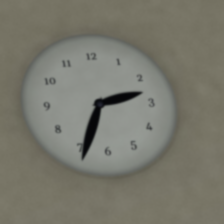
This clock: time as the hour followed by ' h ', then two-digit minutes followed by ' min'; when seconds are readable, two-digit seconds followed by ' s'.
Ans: 2 h 34 min
